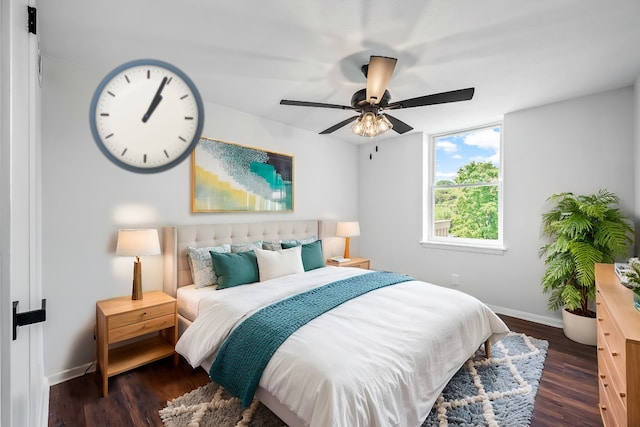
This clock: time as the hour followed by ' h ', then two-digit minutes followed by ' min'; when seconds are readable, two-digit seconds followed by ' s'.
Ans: 1 h 04 min
